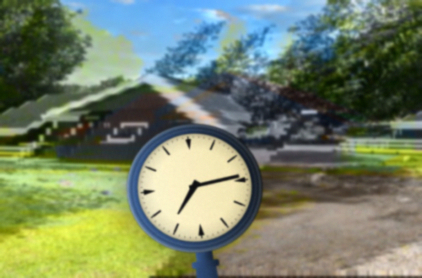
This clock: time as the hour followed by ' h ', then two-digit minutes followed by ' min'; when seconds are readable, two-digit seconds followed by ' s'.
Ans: 7 h 14 min
